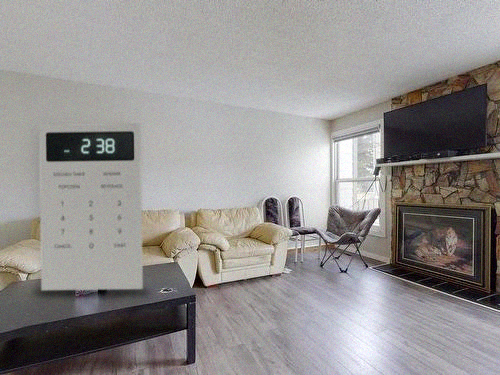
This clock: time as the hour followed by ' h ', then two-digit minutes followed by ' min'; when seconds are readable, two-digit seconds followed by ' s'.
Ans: 2 h 38 min
